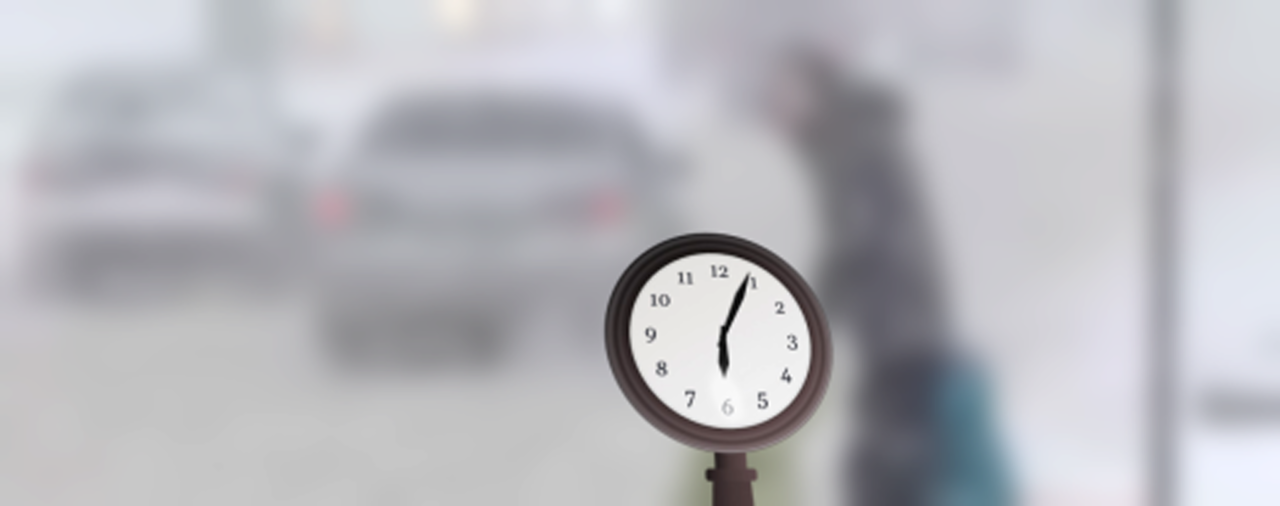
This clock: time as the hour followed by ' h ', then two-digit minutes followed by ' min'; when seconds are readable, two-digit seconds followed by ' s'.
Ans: 6 h 04 min
